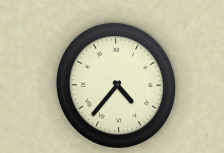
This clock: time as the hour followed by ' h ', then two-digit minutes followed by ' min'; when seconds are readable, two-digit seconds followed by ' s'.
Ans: 4 h 37 min
